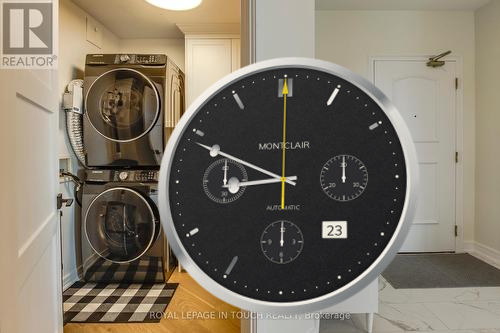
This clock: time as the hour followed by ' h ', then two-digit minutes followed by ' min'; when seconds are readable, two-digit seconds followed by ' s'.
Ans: 8 h 49 min
